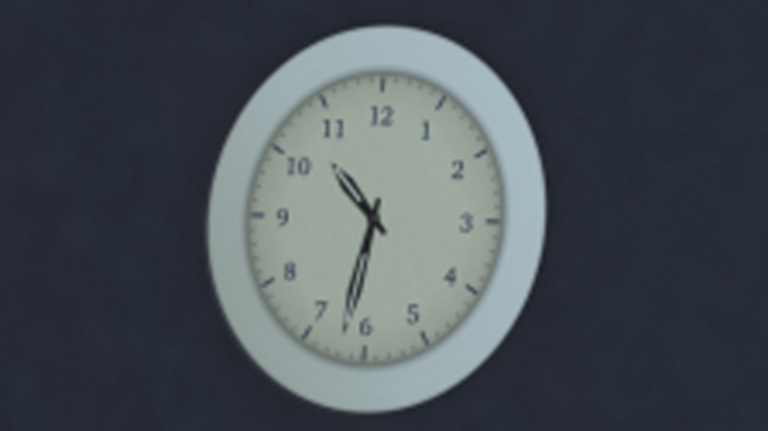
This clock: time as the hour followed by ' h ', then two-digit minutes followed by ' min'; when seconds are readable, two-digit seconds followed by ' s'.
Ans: 10 h 32 min
